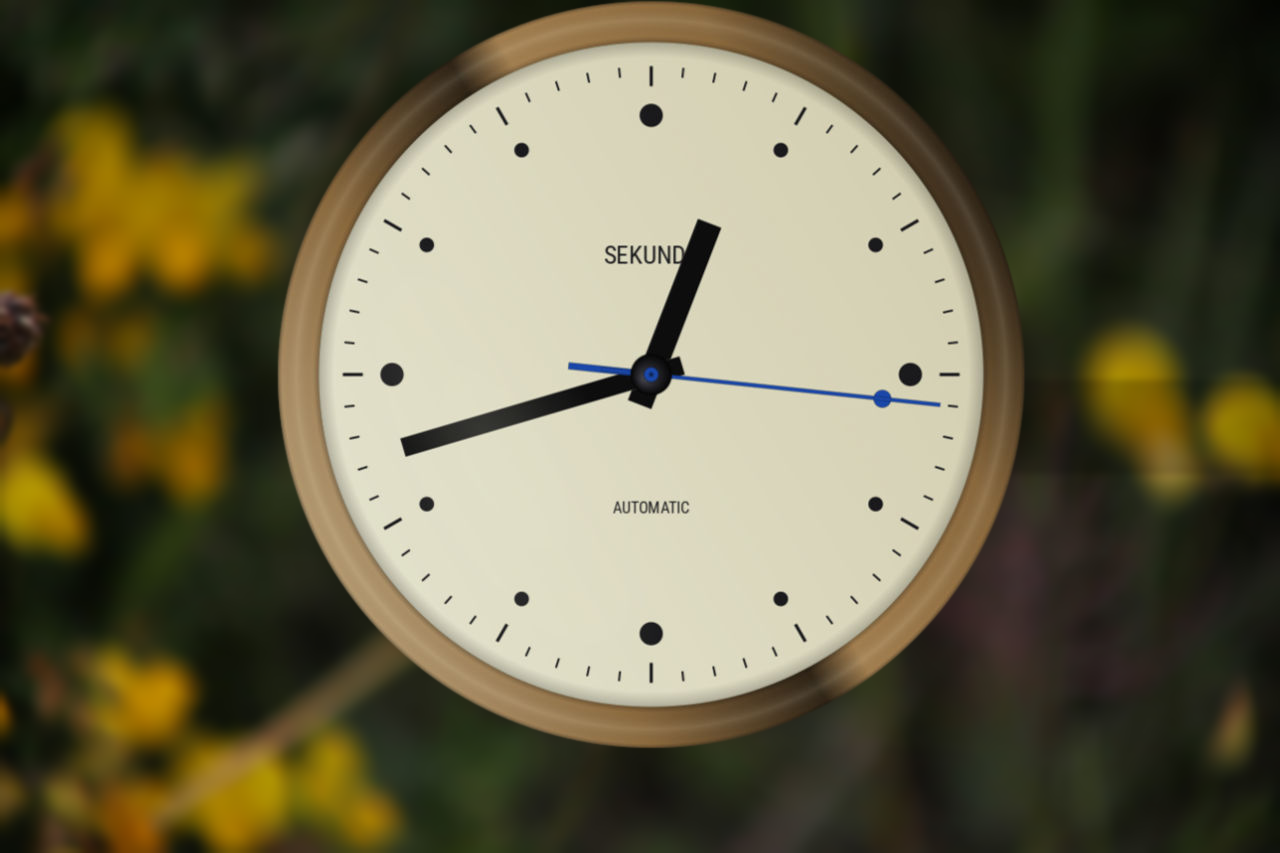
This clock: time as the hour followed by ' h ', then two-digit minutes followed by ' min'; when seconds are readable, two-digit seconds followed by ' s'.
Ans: 12 h 42 min 16 s
